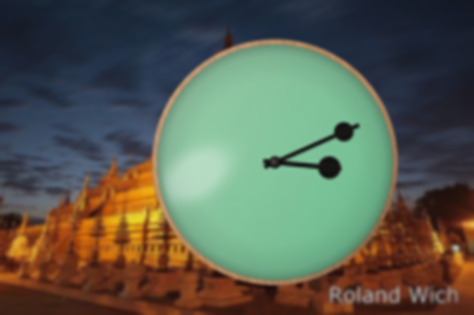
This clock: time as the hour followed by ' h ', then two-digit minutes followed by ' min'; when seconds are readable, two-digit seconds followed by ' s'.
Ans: 3 h 11 min
